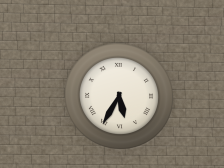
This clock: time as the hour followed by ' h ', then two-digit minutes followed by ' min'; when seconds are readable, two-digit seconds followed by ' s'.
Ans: 5 h 35 min
